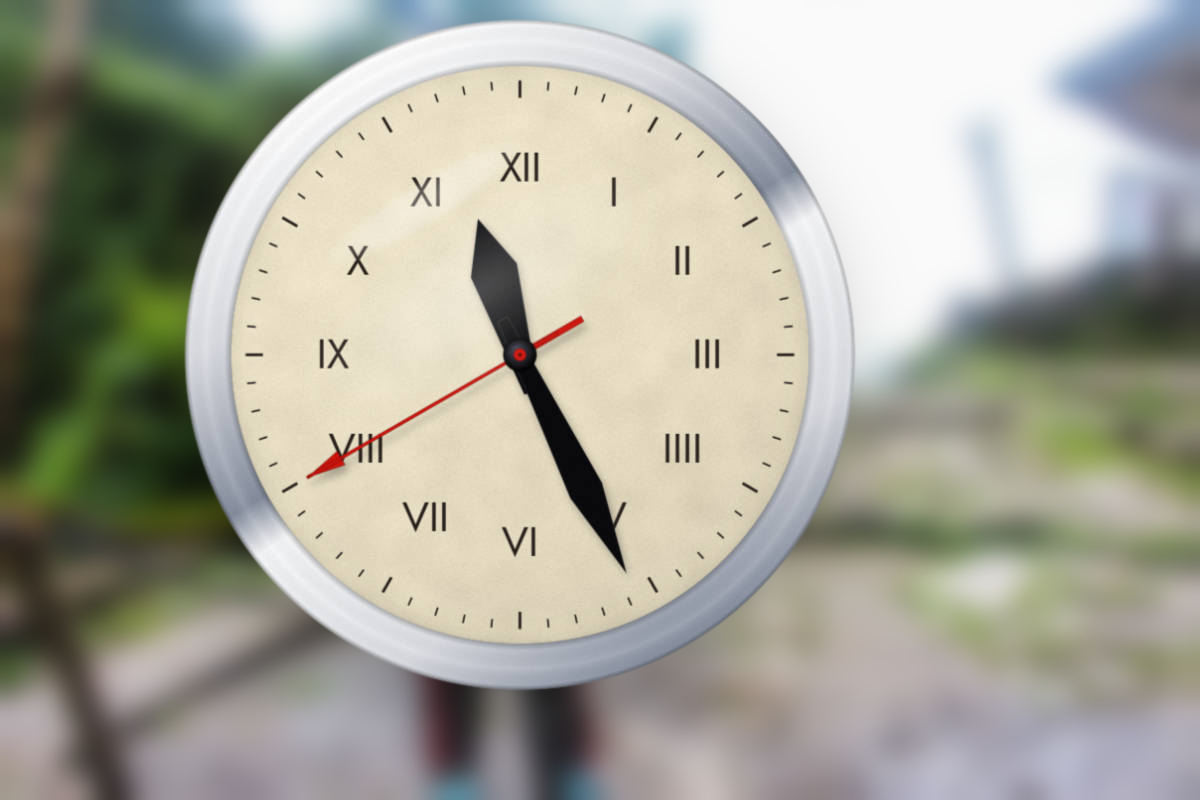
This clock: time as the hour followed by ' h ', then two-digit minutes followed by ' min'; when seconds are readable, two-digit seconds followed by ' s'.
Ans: 11 h 25 min 40 s
